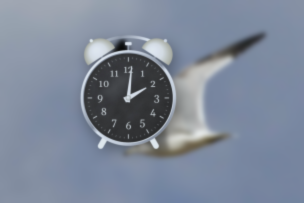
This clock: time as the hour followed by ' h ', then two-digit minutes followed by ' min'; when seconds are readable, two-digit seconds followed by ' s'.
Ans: 2 h 01 min
